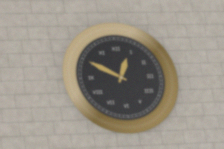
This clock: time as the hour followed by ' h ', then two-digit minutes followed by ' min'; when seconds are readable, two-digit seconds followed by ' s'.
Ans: 12 h 50 min
